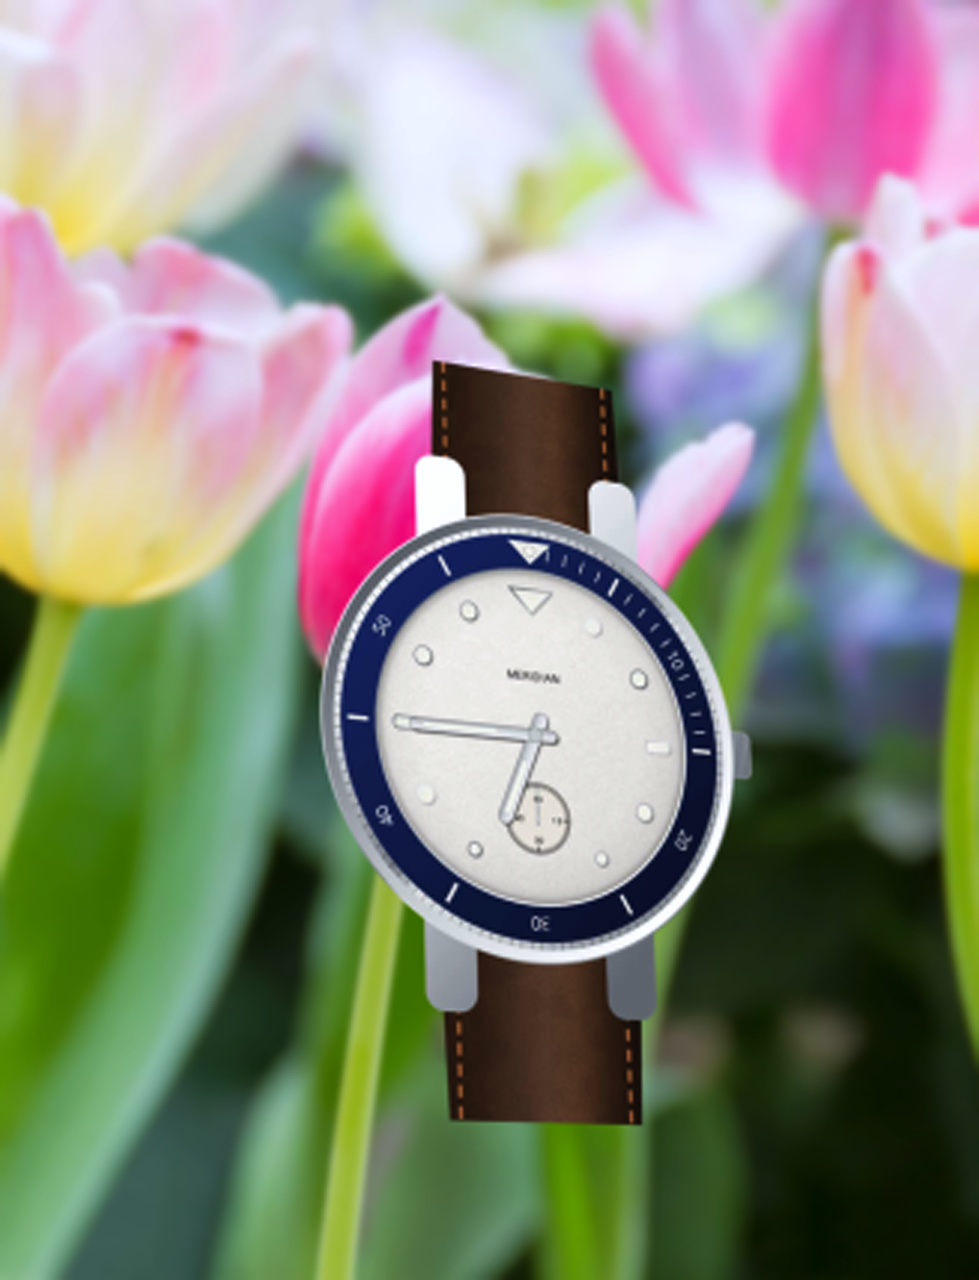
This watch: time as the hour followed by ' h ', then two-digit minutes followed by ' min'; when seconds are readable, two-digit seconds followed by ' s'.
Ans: 6 h 45 min
